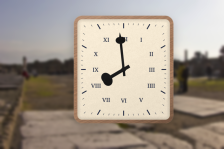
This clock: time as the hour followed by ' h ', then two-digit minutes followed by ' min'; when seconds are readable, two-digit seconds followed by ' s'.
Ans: 7 h 59 min
